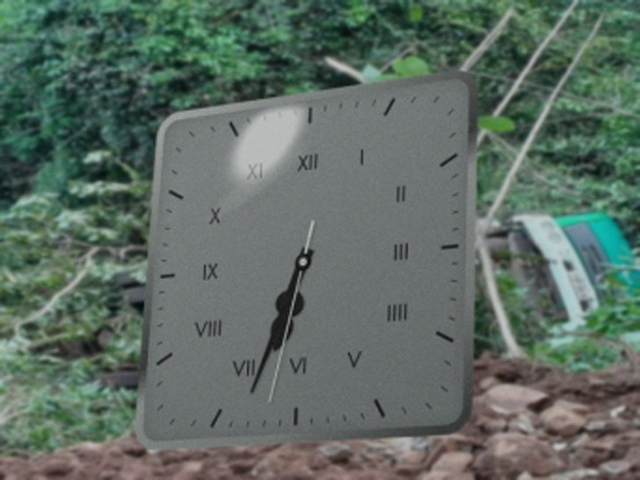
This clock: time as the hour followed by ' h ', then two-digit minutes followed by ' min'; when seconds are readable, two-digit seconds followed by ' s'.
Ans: 6 h 33 min 32 s
